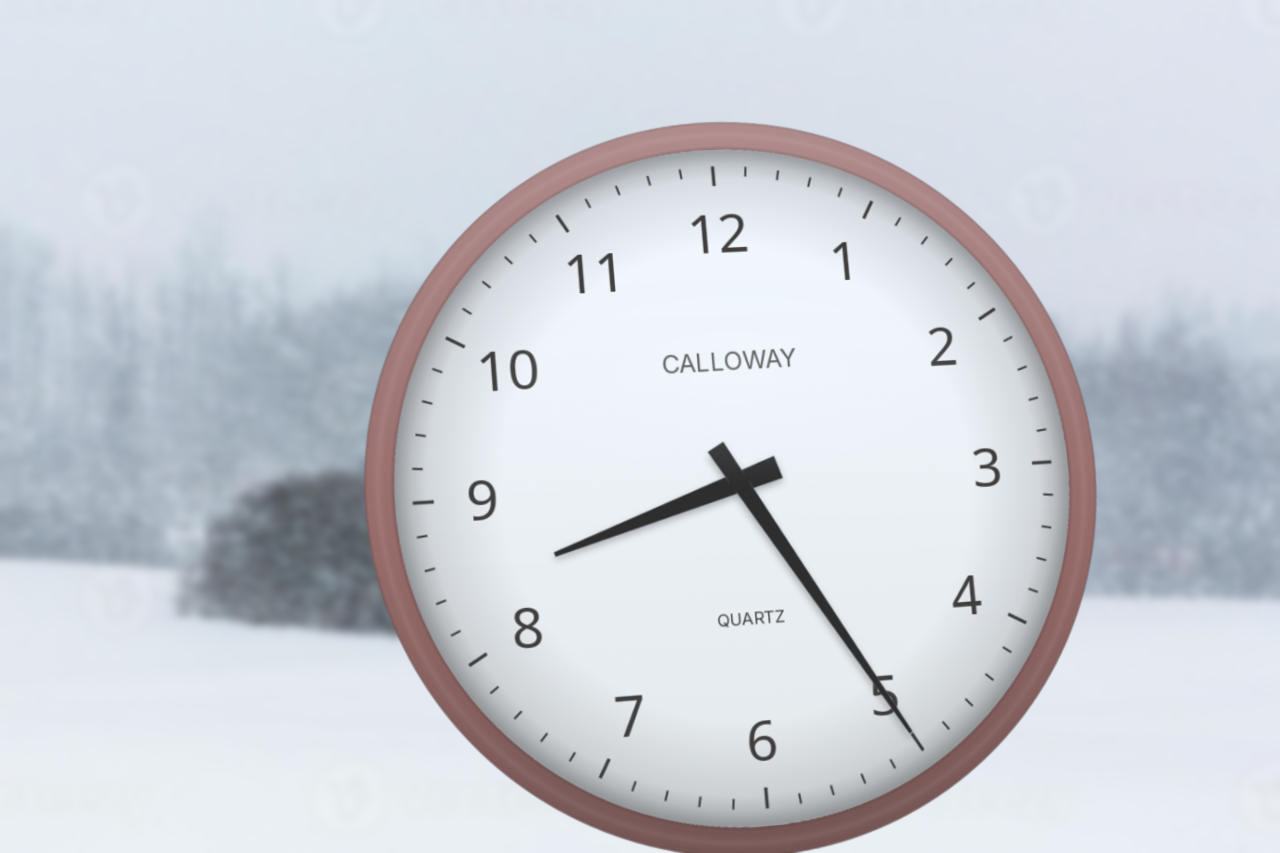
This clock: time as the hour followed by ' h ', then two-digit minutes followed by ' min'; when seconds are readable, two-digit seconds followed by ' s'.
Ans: 8 h 25 min
